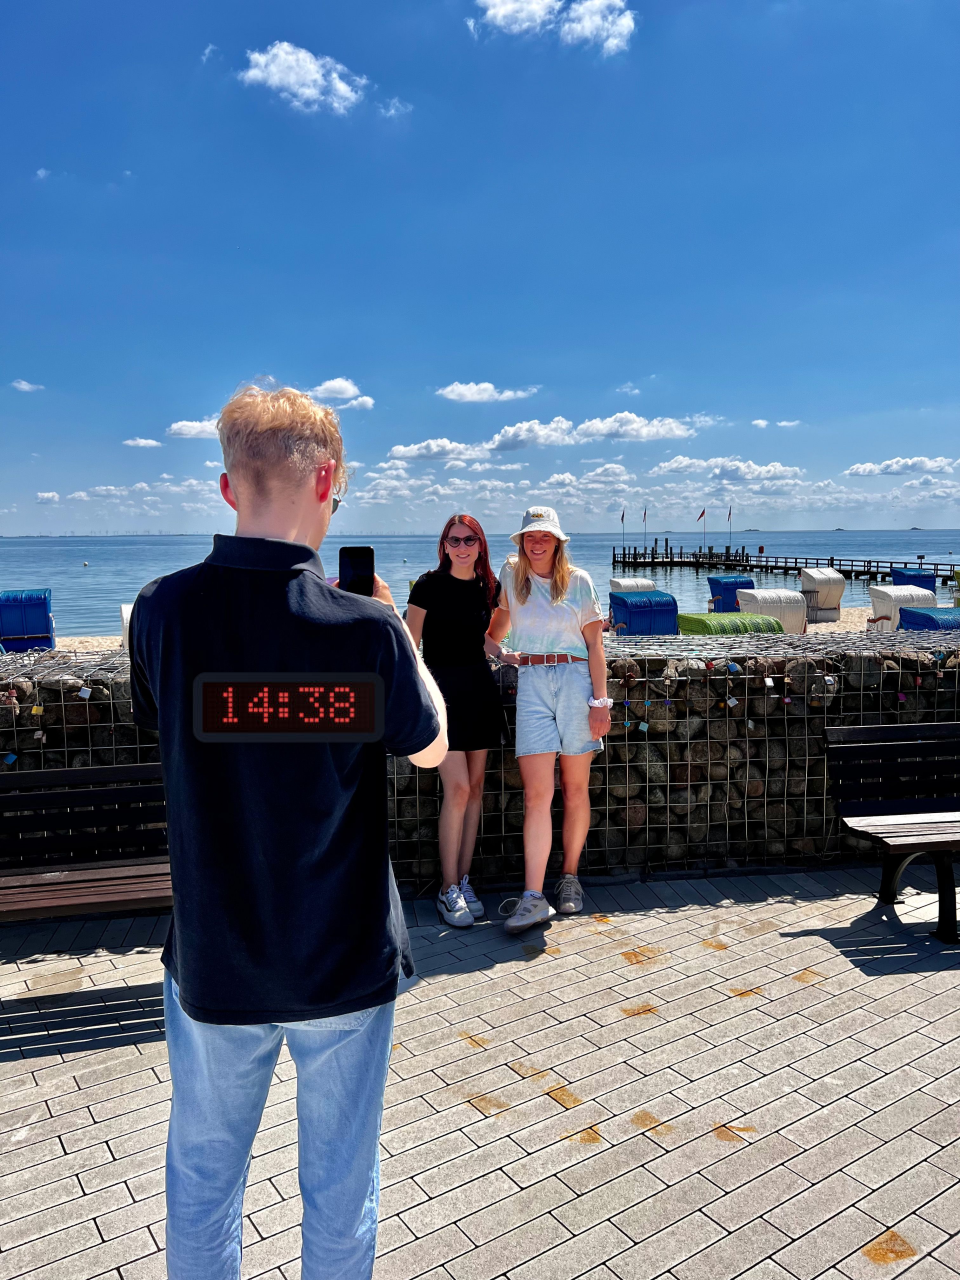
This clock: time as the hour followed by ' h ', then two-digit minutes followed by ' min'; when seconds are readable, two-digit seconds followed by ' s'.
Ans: 14 h 38 min
